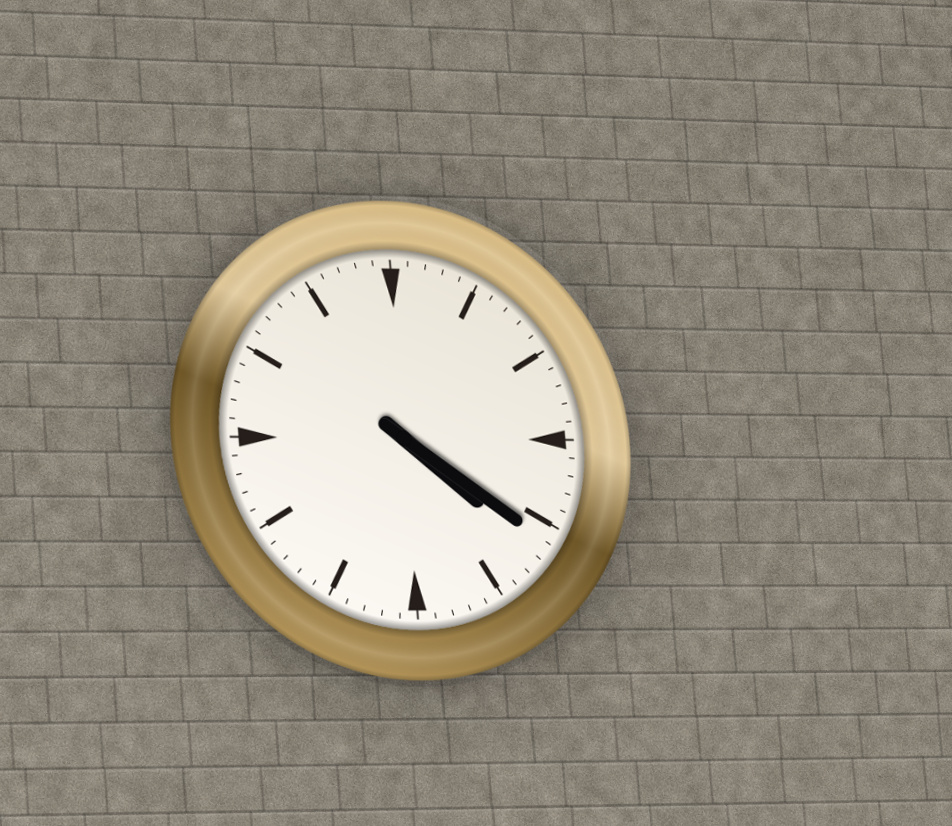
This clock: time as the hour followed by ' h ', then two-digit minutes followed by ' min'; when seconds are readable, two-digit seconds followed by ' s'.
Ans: 4 h 21 min
